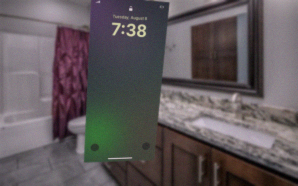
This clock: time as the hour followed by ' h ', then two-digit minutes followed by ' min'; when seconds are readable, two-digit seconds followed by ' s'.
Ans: 7 h 38 min
